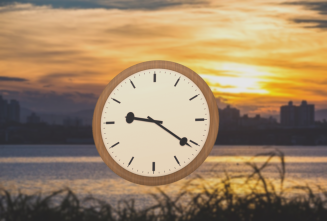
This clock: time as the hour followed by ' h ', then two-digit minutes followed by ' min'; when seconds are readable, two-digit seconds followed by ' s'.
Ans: 9 h 21 min
